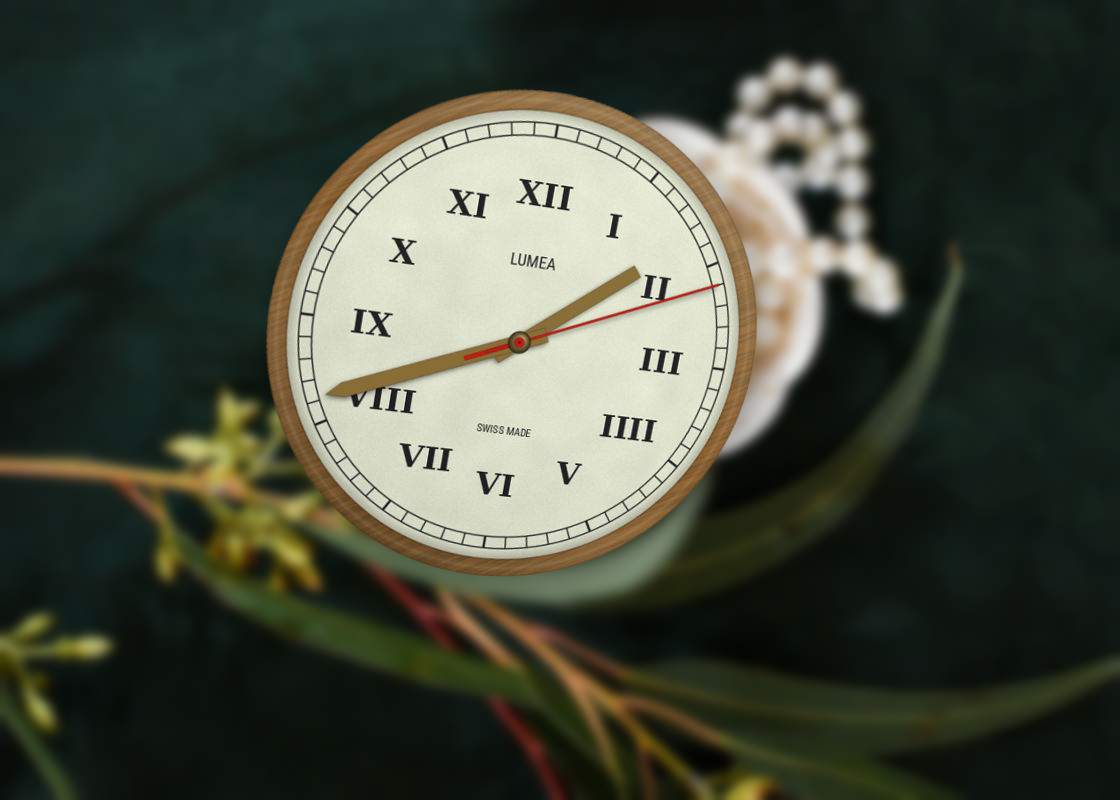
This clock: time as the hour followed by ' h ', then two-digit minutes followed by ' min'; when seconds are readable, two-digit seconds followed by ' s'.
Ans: 1 h 41 min 11 s
